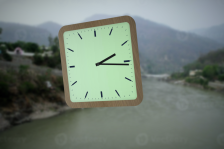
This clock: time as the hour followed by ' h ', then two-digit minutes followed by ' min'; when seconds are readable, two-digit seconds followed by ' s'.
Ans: 2 h 16 min
